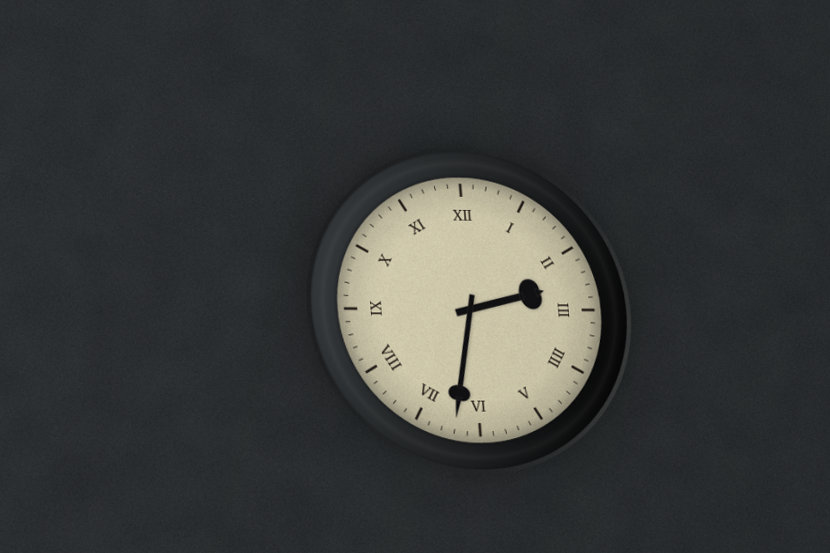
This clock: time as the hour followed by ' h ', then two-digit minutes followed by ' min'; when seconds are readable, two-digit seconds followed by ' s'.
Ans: 2 h 32 min
